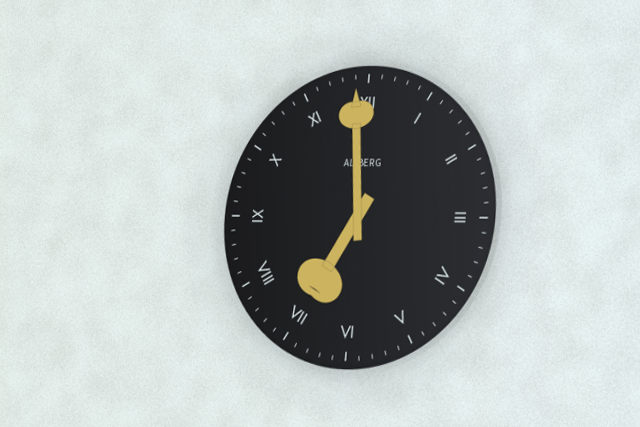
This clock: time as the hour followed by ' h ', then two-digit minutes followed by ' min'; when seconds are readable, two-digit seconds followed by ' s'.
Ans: 6 h 59 min
